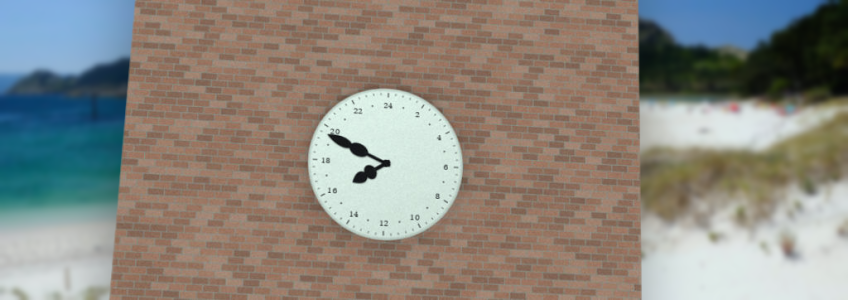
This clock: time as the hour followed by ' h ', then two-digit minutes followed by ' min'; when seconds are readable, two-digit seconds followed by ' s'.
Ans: 15 h 49 min
